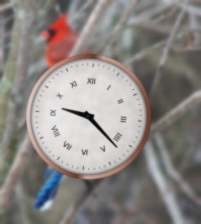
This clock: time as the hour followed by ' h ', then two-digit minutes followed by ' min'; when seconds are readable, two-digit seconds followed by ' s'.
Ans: 9 h 22 min
